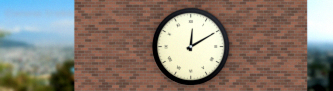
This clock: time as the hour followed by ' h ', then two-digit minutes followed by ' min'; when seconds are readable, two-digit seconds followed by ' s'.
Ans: 12 h 10 min
